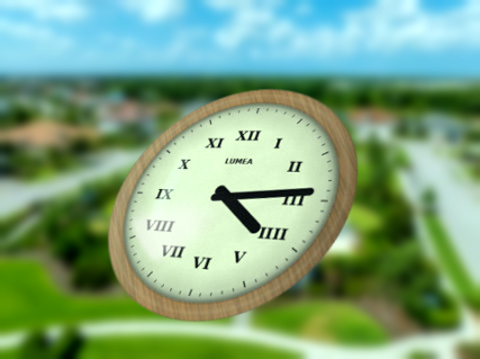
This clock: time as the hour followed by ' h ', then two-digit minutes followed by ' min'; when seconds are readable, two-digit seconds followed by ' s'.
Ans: 4 h 14 min
